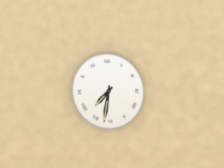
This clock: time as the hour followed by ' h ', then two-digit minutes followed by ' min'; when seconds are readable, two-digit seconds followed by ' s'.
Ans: 7 h 32 min
